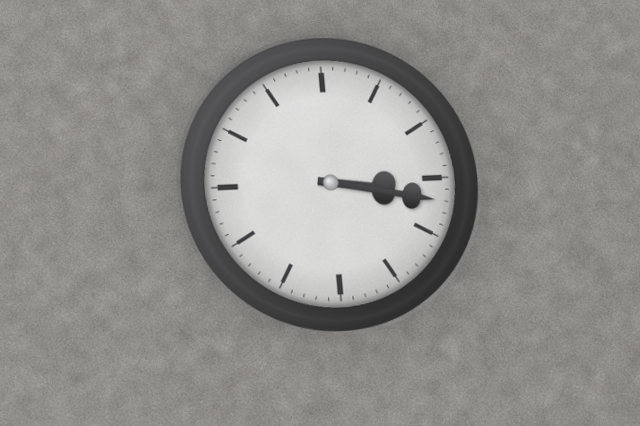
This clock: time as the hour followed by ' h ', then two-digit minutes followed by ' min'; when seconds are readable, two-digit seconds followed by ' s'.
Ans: 3 h 17 min
